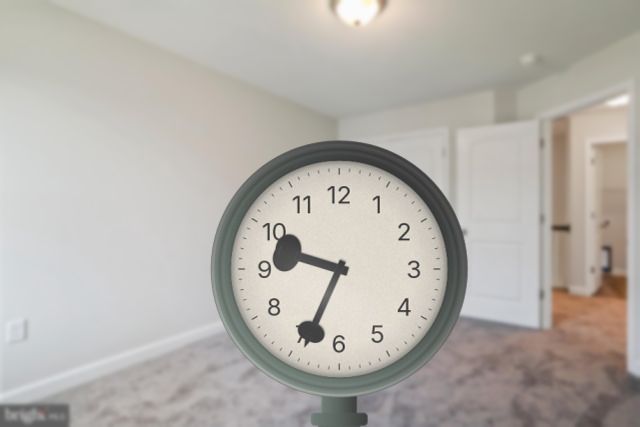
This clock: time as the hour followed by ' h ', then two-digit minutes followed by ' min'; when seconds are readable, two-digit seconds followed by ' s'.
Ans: 9 h 34 min
